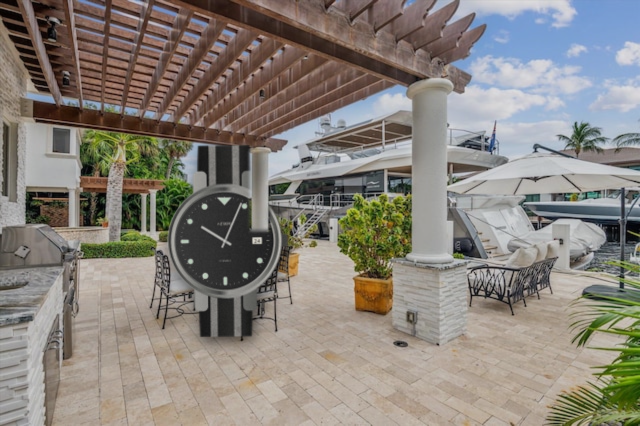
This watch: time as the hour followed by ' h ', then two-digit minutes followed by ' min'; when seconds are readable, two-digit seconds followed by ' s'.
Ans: 10 h 04 min
